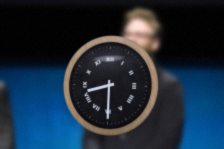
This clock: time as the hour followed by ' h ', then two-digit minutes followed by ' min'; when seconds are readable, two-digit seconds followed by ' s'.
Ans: 8 h 30 min
